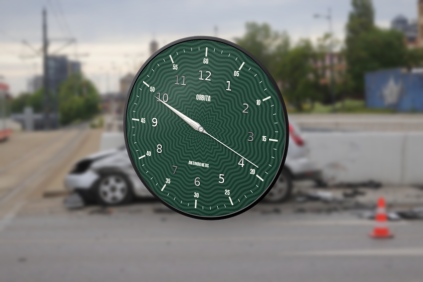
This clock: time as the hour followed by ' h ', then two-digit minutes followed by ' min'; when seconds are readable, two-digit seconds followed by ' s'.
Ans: 9 h 49 min 19 s
